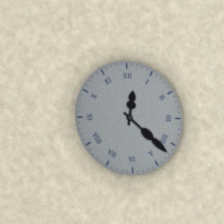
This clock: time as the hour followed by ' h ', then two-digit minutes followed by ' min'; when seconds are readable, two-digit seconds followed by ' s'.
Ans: 12 h 22 min
